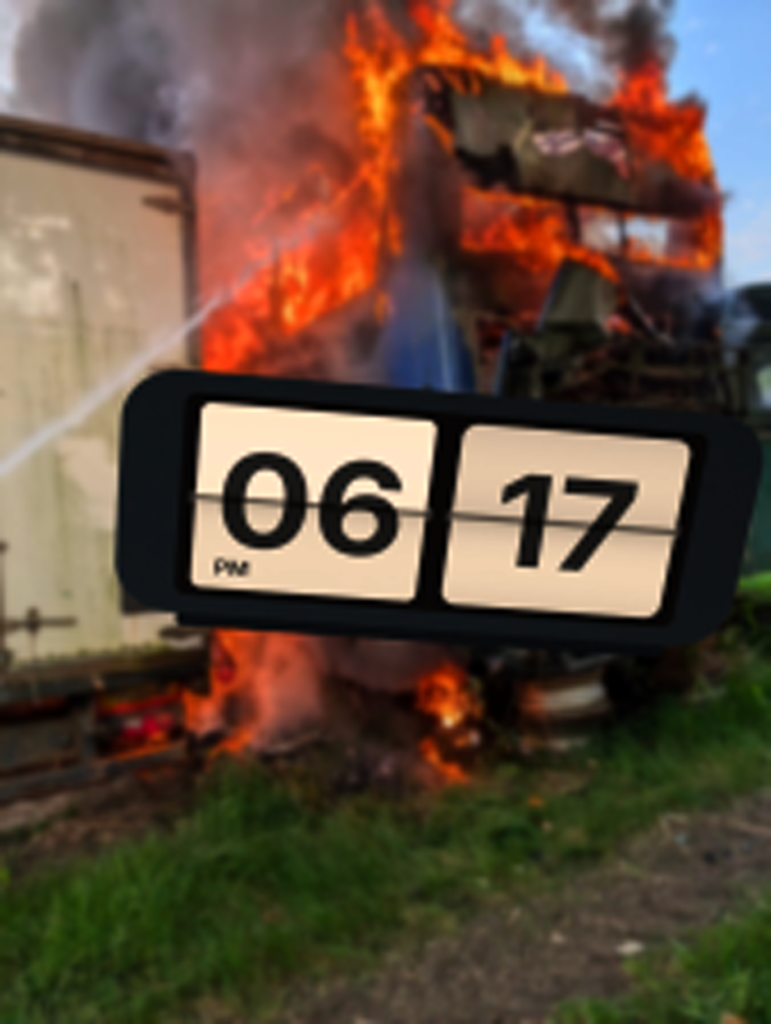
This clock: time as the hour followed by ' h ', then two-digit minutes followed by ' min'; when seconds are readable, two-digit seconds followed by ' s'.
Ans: 6 h 17 min
